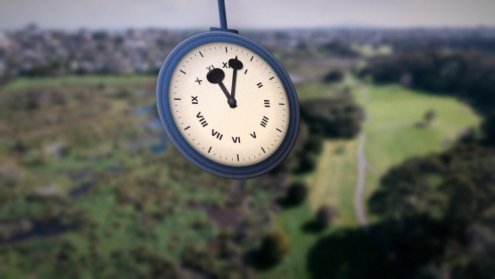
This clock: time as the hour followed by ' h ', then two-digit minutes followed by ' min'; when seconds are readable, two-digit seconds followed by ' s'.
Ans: 11 h 02 min
